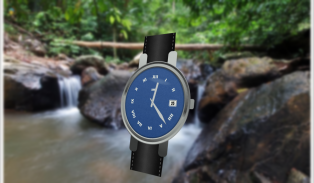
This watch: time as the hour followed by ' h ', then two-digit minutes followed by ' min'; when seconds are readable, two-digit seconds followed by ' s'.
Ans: 12 h 23 min
